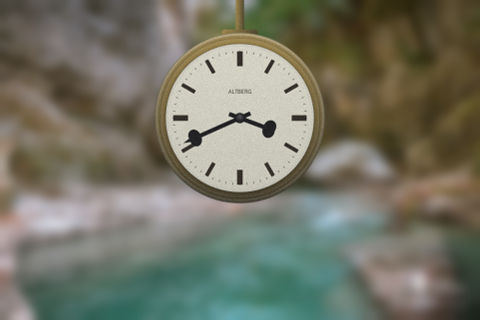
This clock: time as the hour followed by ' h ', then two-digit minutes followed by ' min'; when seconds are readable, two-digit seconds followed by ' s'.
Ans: 3 h 41 min
